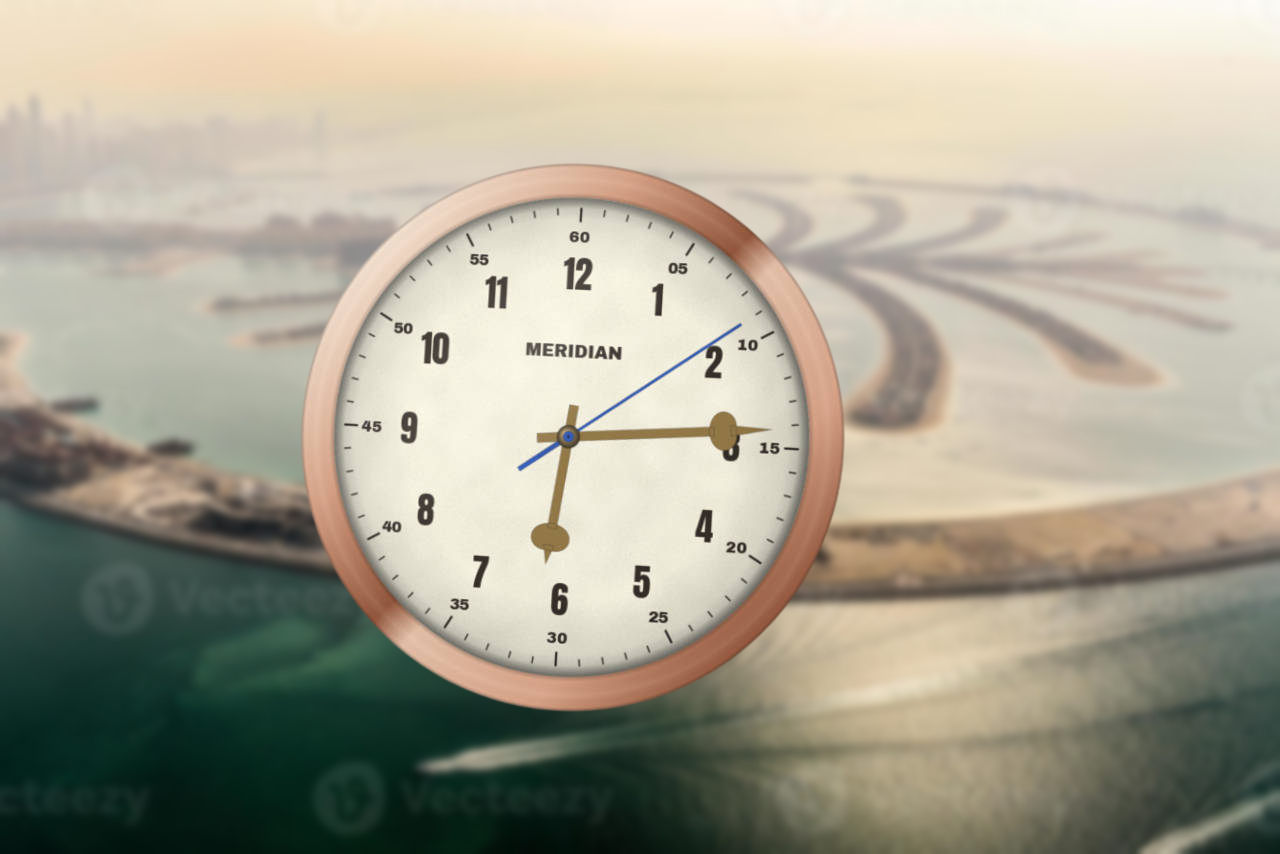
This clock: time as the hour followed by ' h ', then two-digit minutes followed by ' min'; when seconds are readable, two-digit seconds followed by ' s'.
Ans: 6 h 14 min 09 s
